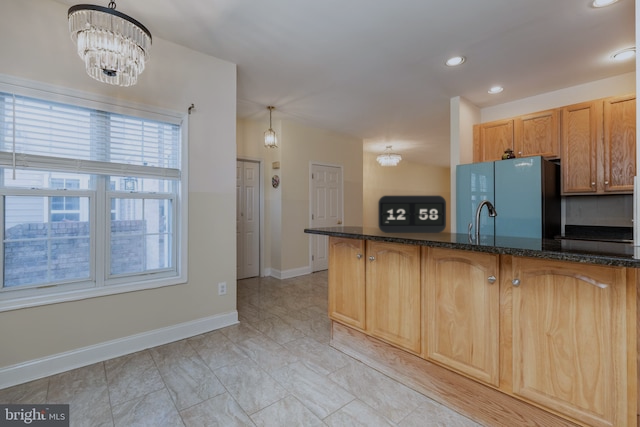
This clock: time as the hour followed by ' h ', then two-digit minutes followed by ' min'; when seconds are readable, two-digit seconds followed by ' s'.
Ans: 12 h 58 min
